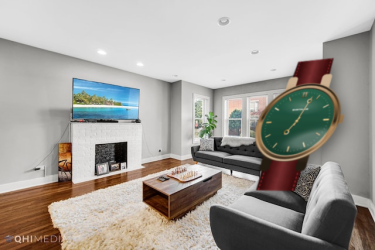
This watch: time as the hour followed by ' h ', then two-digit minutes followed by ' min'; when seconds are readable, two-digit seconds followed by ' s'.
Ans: 7 h 03 min
